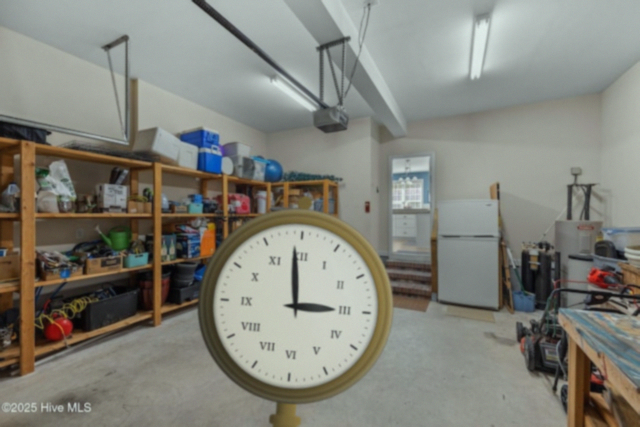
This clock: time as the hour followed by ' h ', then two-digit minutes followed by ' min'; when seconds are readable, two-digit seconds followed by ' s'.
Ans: 2 h 59 min
